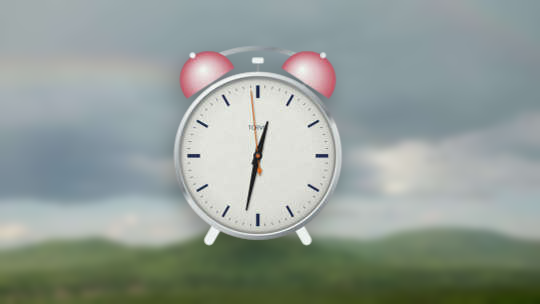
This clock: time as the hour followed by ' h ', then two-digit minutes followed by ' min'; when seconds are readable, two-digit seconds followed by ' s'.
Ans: 12 h 31 min 59 s
